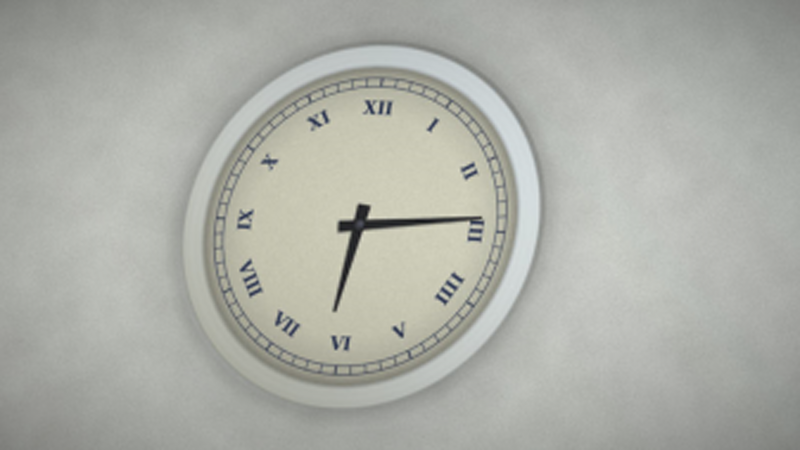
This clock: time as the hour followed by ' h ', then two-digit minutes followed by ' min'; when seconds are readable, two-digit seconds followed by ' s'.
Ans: 6 h 14 min
